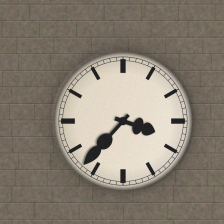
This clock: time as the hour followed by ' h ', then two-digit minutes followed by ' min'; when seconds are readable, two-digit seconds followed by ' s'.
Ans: 3 h 37 min
